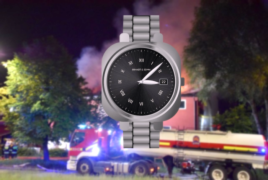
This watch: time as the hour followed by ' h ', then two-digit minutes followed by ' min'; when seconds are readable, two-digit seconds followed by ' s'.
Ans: 3 h 08 min
